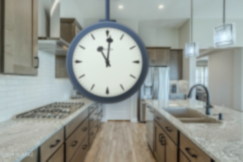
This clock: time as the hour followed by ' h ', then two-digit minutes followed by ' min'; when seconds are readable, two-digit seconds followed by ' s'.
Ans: 11 h 01 min
